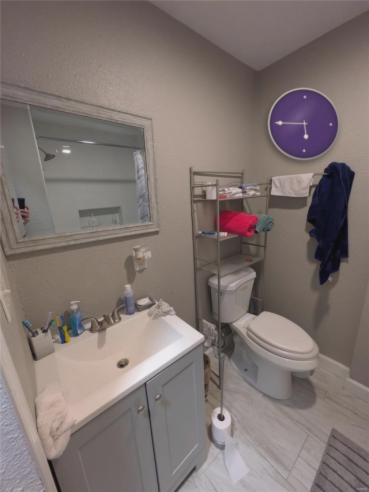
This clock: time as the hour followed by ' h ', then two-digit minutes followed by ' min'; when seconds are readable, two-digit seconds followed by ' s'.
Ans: 5 h 45 min
